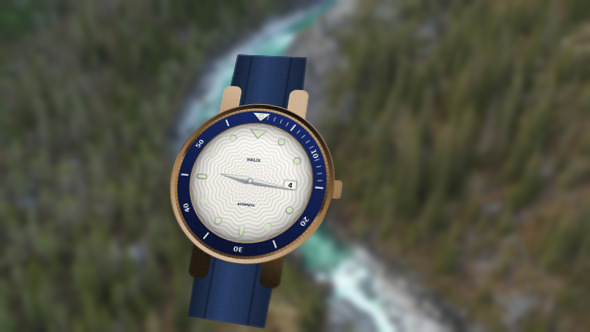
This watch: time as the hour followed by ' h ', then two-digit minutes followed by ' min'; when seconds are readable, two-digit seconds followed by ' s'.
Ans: 9 h 16 min
